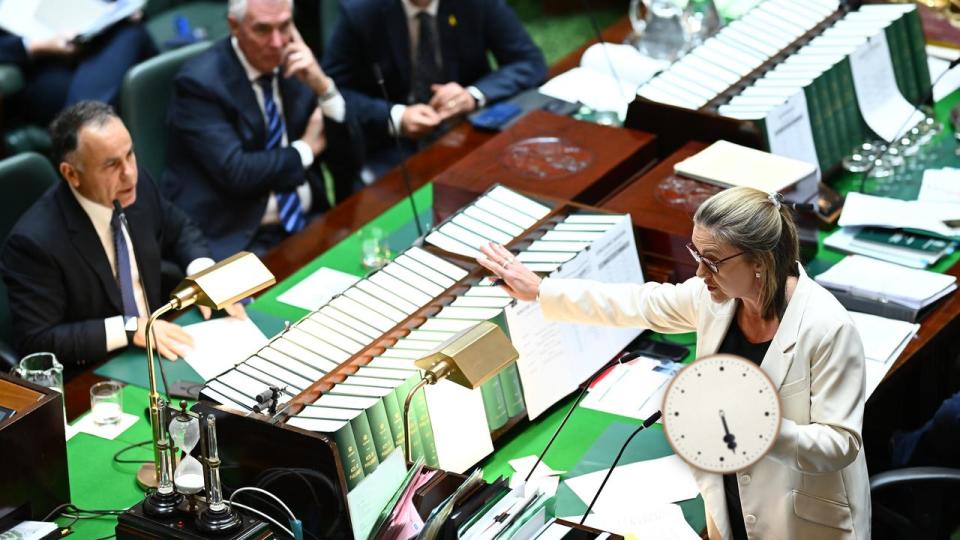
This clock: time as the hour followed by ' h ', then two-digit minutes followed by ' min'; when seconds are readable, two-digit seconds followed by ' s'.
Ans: 5 h 27 min
